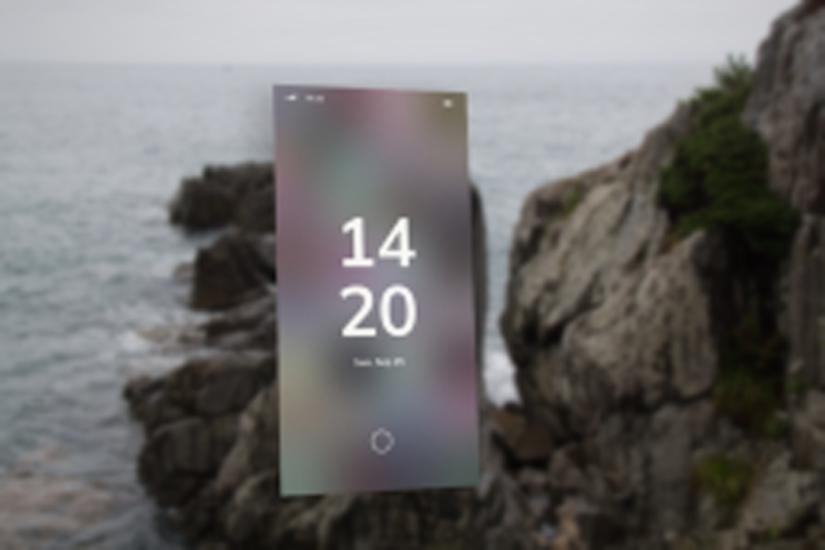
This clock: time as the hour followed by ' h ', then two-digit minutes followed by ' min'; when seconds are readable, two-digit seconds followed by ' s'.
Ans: 14 h 20 min
